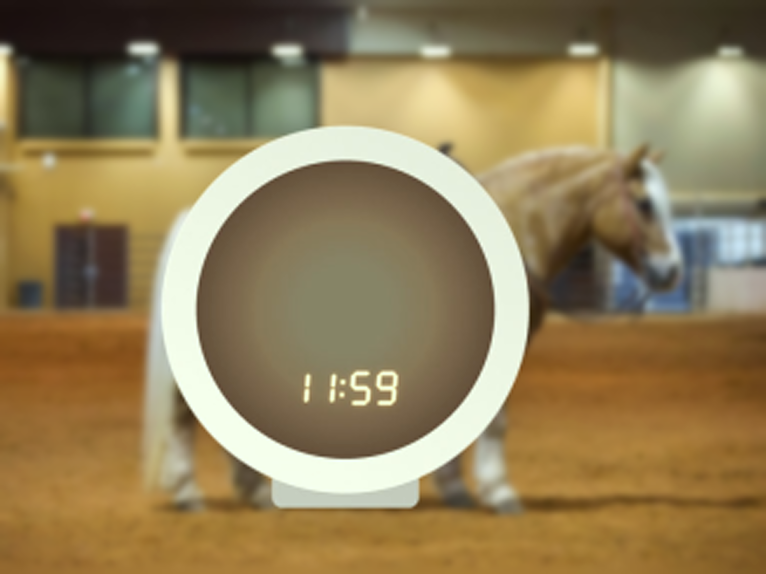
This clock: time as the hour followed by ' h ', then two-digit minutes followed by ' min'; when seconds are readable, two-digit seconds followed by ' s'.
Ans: 11 h 59 min
